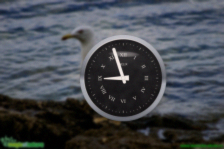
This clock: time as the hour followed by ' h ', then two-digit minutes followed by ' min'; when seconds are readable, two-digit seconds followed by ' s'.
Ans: 8 h 57 min
